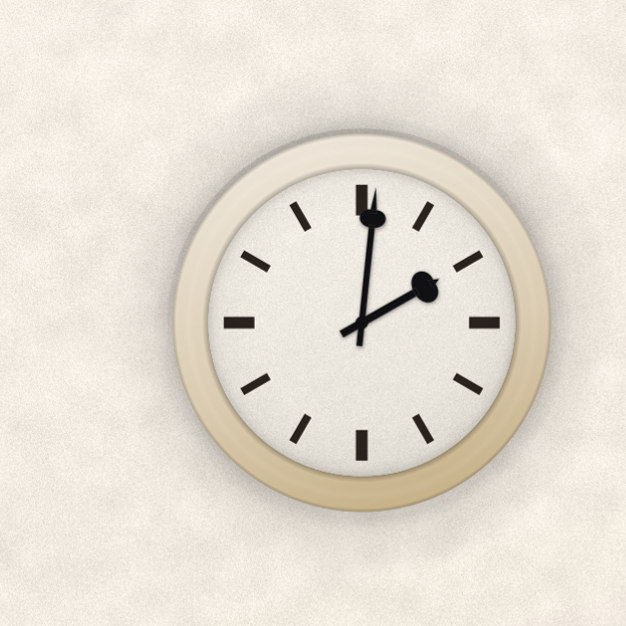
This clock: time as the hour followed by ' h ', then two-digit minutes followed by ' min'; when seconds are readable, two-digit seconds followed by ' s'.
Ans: 2 h 01 min
